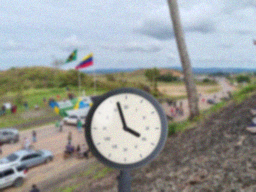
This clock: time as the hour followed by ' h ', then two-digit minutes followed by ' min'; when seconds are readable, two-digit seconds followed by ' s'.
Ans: 3 h 57 min
